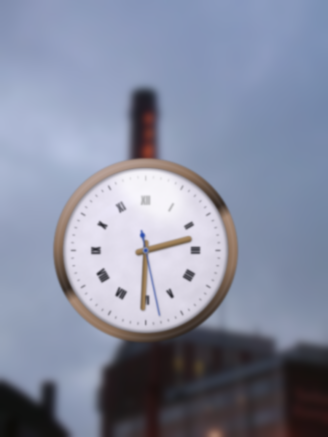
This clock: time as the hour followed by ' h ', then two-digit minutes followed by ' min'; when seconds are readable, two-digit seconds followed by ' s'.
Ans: 2 h 30 min 28 s
